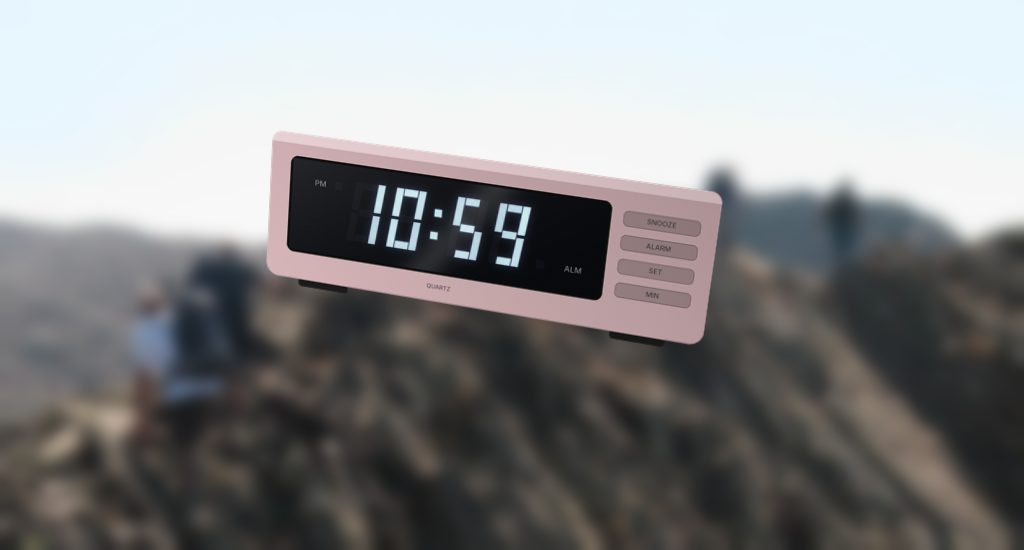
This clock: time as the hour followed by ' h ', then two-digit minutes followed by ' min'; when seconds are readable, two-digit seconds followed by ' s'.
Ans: 10 h 59 min
